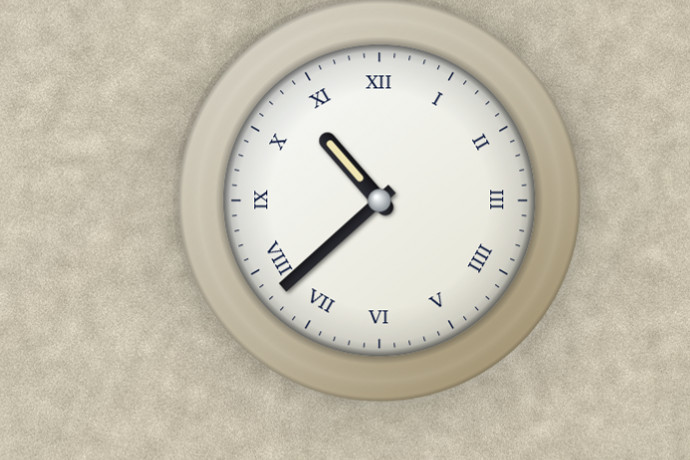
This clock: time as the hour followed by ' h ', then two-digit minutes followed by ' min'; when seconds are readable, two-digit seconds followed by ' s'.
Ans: 10 h 38 min
